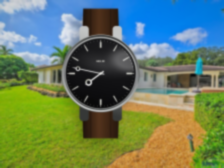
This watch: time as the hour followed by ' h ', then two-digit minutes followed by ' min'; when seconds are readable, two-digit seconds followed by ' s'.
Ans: 7 h 47 min
